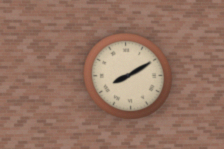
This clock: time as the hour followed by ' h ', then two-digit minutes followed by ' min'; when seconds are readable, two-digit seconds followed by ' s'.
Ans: 8 h 10 min
